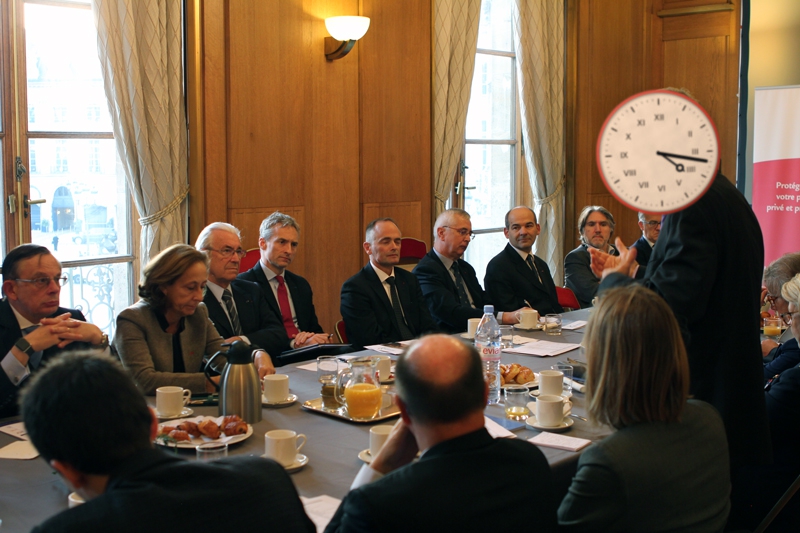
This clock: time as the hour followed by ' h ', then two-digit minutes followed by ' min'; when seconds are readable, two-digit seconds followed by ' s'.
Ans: 4 h 17 min
